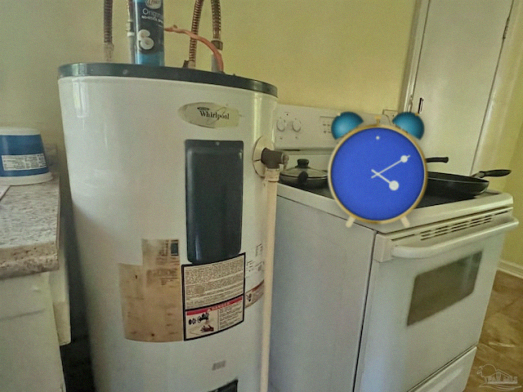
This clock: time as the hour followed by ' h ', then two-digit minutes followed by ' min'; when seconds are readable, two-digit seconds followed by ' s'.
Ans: 4 h 10 min
